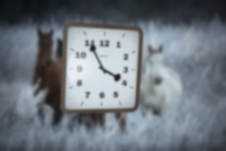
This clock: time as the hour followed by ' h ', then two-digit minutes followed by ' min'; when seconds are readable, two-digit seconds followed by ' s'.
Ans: 3 h 55 min
